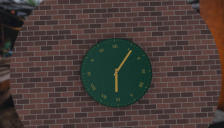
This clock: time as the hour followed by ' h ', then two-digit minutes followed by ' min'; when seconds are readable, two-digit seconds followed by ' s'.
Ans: 6 h 06 min
